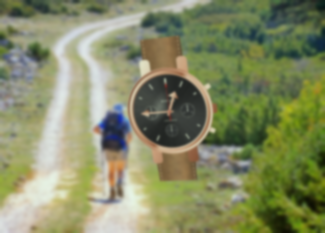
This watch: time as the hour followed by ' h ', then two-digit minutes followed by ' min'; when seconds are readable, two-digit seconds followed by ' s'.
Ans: 12 h 45 min
